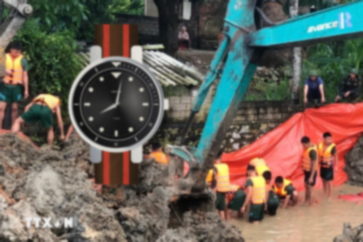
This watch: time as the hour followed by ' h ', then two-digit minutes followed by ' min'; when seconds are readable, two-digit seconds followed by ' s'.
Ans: 8 h 02 min
